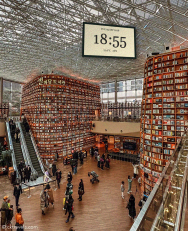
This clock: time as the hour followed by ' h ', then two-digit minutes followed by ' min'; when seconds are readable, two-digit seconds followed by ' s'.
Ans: 18 h 55 min
